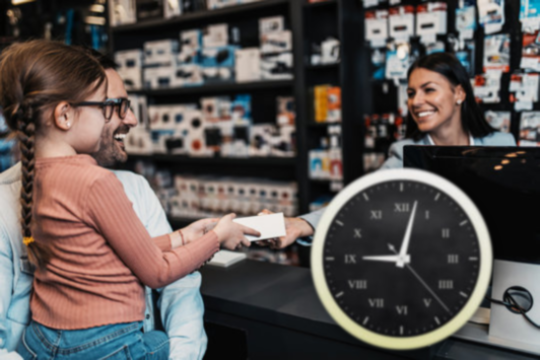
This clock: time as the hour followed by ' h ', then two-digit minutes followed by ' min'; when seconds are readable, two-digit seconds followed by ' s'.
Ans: 9 h 02 min 23 s
